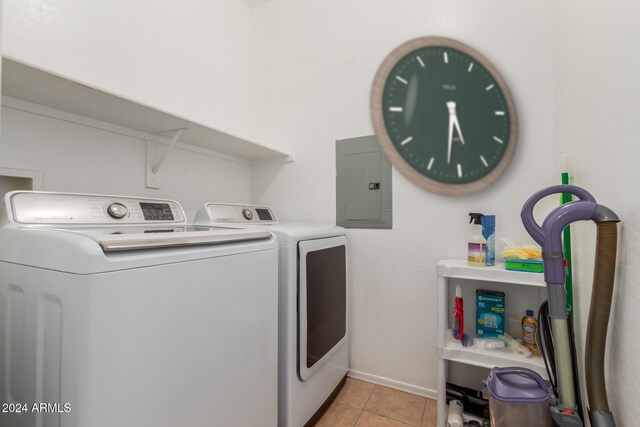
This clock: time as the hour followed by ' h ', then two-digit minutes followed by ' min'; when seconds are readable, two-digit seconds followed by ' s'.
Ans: 5 h 32 min
